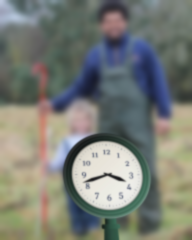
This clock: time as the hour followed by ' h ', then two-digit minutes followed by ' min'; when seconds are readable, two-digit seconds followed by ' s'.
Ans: 3 h 42 min
